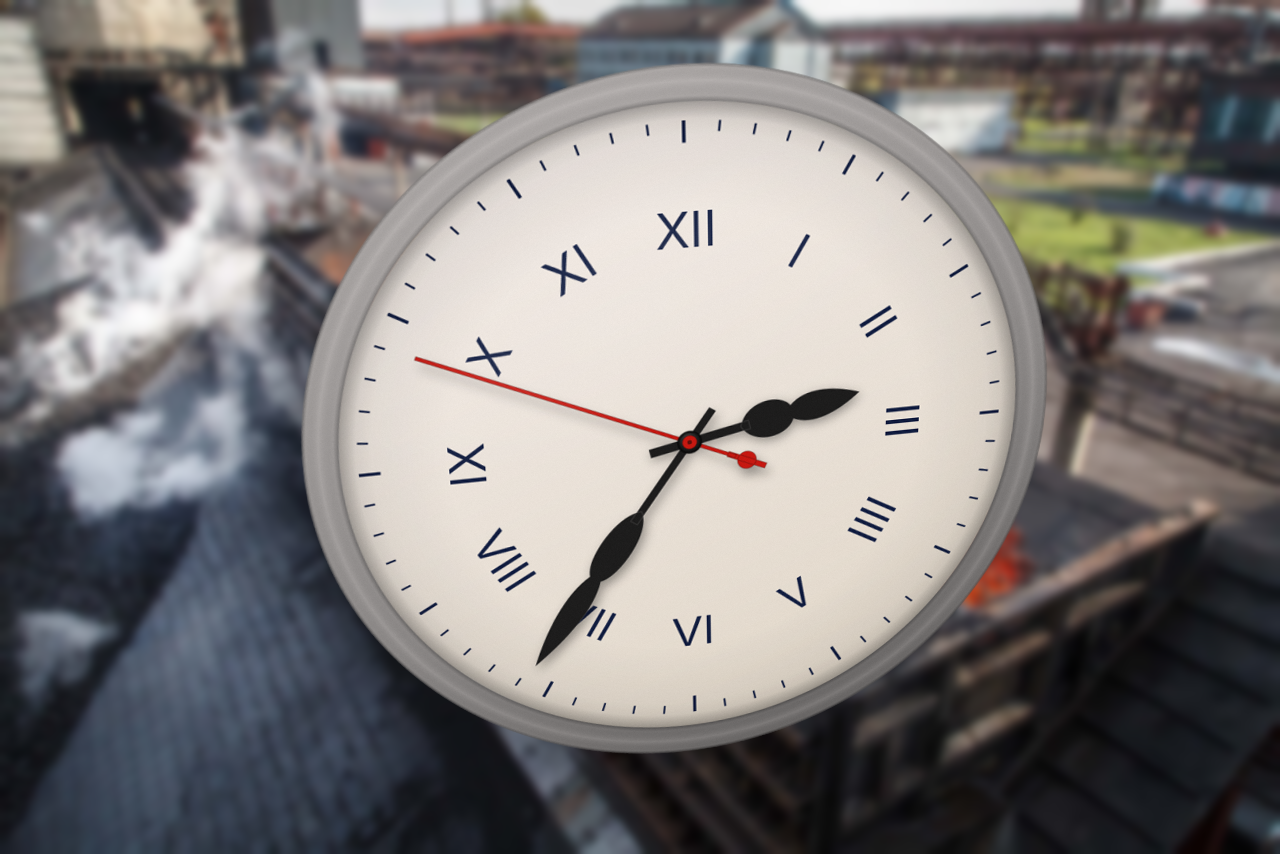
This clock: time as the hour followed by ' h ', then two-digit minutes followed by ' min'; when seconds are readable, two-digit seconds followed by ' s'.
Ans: 2 h 35 min 49 s
